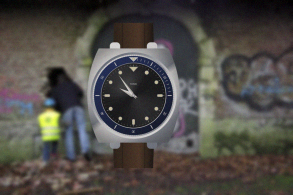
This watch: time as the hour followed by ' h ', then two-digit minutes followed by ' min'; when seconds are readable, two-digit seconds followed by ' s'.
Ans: 9 h 54 min
